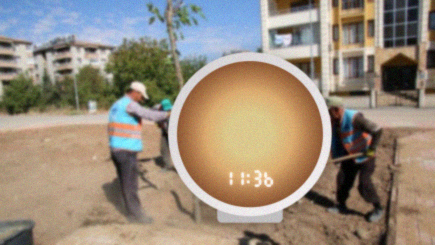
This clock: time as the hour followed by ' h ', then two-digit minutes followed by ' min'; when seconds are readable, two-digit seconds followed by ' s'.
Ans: 11 h 36 min
